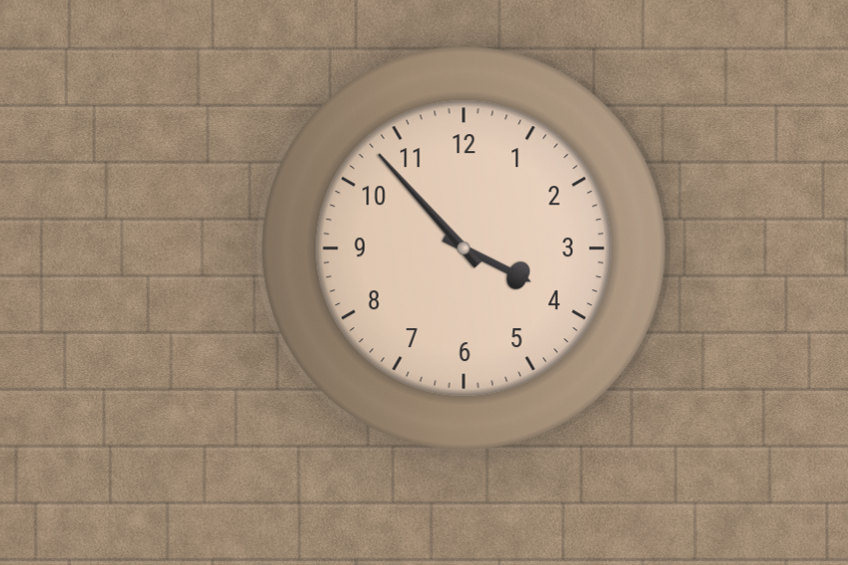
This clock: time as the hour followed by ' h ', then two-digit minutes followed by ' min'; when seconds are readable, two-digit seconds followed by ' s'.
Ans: 3 h 53 min
